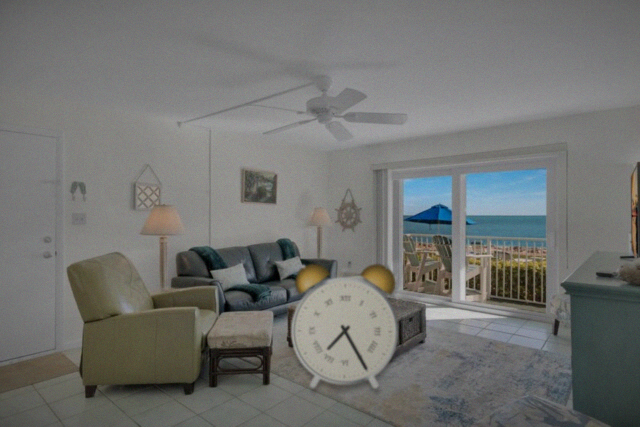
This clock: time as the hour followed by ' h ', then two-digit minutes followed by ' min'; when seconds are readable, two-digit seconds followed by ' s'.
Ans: 7 h 25 min
